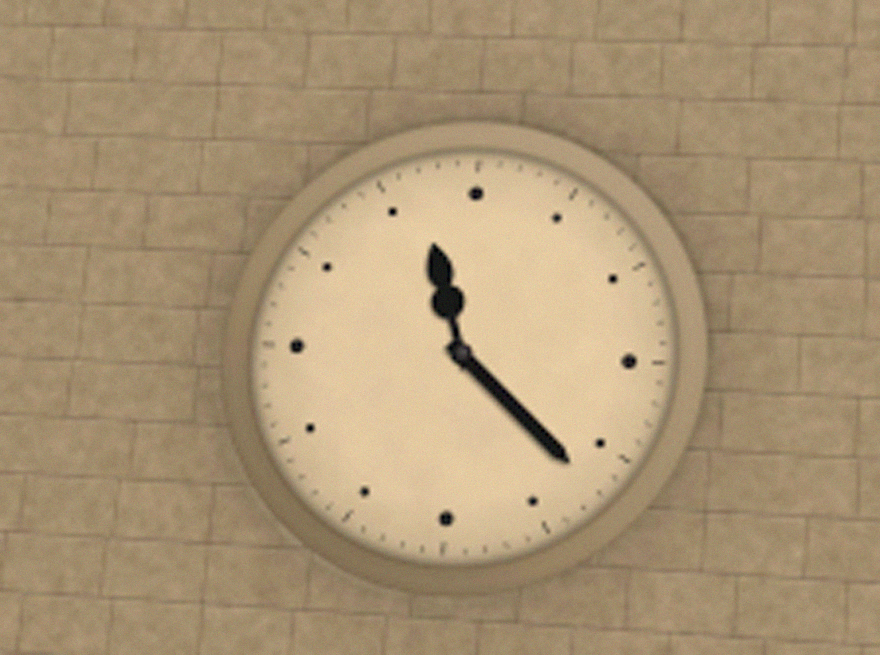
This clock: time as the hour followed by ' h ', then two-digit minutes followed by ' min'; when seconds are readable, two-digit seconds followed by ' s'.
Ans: 11 h 22 min
